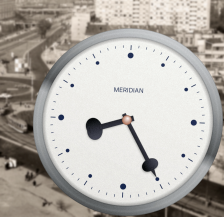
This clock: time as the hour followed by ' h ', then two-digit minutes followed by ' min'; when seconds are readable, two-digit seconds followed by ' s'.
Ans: 8 h 25 min
